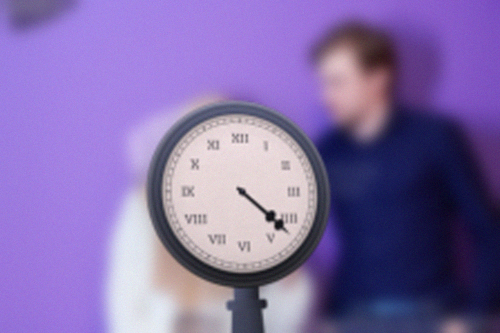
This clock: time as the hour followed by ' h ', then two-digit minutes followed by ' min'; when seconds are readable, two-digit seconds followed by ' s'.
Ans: 4 h 22 min
